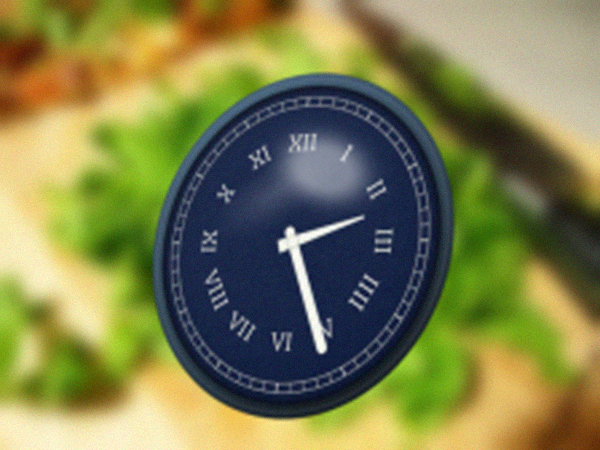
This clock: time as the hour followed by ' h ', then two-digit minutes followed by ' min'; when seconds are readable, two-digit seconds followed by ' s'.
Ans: 2 h 26 min
